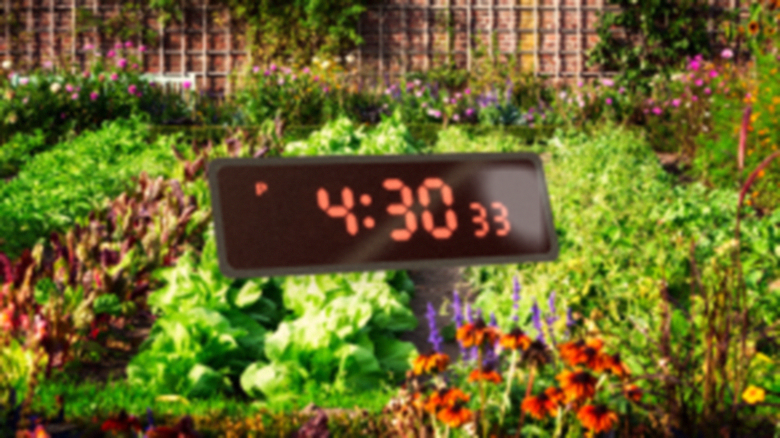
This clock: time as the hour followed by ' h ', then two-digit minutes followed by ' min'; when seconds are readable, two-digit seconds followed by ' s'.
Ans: 4 h 30 min 33 s
